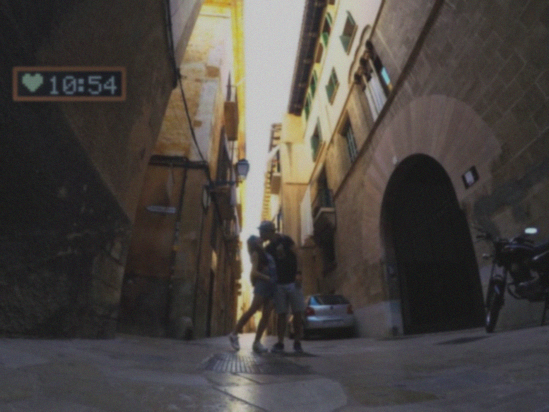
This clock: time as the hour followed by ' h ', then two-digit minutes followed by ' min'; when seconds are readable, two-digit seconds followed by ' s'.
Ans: 10 h 54 min
